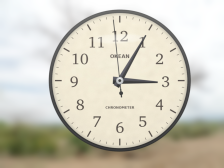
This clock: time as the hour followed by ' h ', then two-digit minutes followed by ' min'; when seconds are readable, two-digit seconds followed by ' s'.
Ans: 3 h 04 min 59 s
